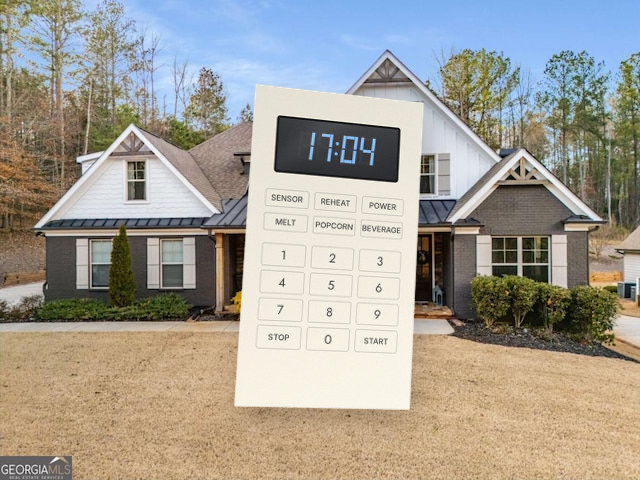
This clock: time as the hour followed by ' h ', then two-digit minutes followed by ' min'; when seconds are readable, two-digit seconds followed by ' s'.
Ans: 17 h 04 min
